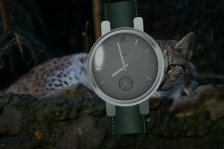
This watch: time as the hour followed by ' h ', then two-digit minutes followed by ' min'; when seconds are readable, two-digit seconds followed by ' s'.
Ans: 7 h 58 min
